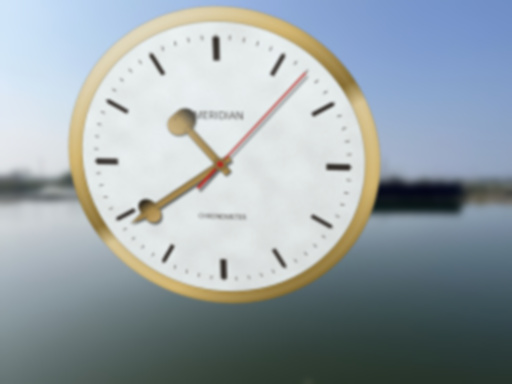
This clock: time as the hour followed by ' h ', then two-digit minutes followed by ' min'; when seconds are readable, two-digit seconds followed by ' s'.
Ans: 10 h 39 min 07 s
